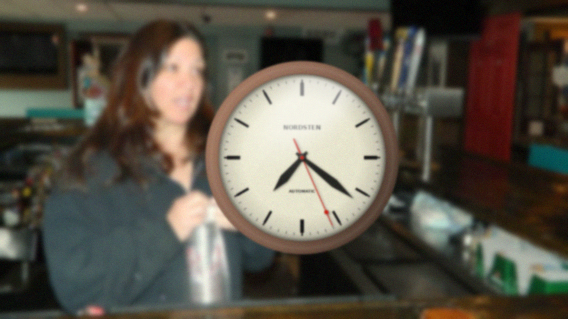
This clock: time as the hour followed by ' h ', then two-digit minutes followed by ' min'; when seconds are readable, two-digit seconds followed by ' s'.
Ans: 7 h 21 min 26 s
